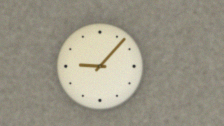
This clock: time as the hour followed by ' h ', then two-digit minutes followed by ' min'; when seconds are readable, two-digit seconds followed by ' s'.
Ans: 9 h 07 min
